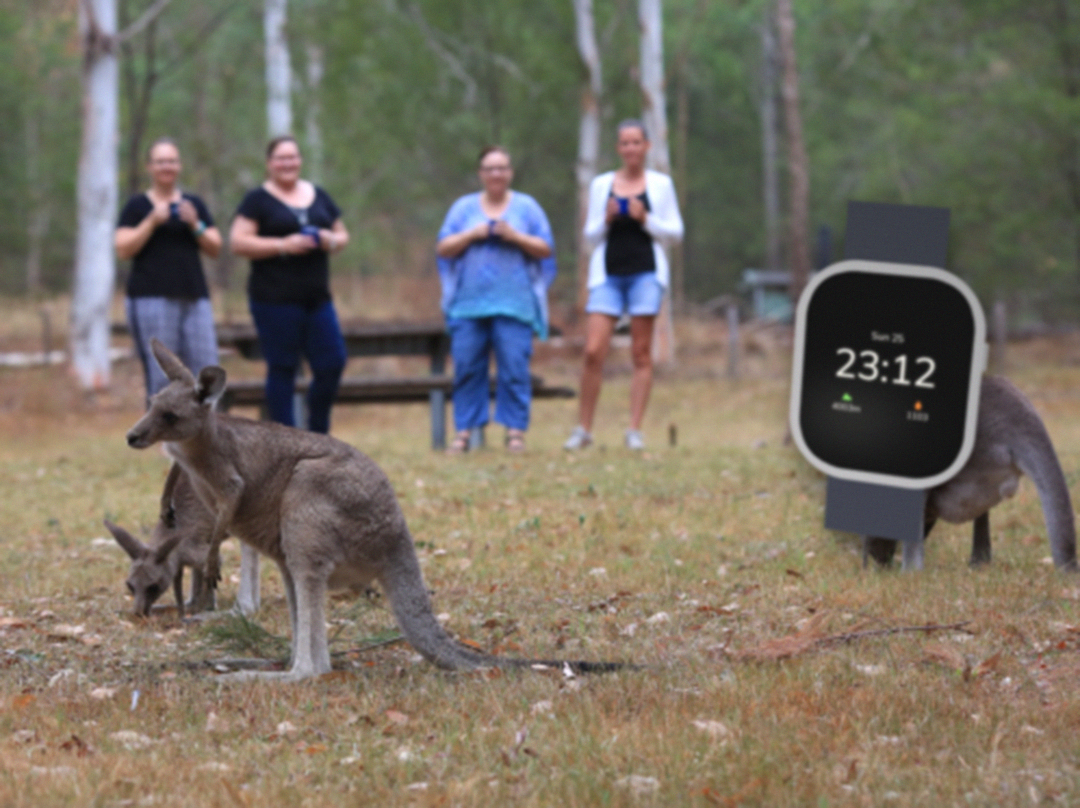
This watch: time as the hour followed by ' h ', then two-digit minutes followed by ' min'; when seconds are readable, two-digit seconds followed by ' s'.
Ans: 23 h 12 min
